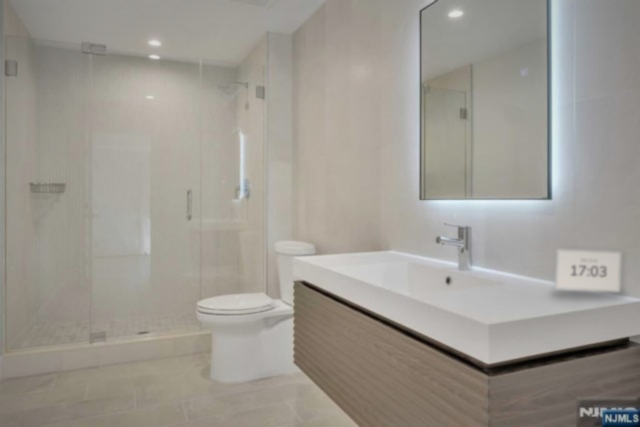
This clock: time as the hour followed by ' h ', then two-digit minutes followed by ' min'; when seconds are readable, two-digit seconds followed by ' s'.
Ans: 17 h 03 min
